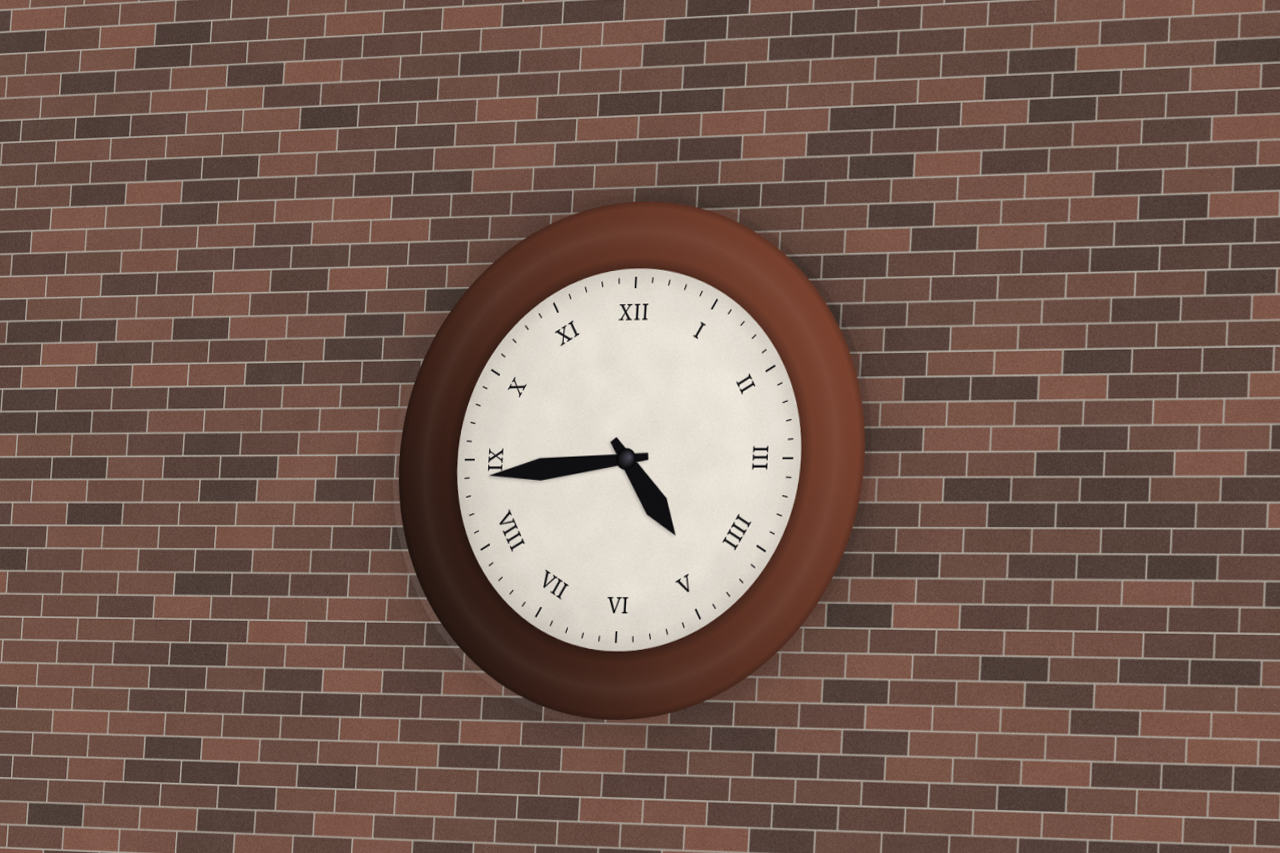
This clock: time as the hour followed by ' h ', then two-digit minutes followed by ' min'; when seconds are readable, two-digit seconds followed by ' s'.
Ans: 4 h 44 min
